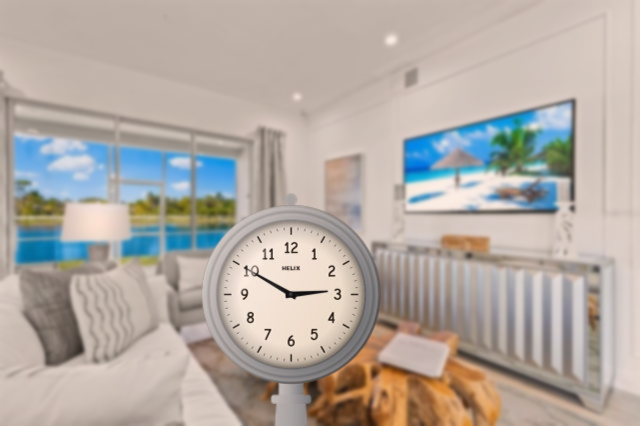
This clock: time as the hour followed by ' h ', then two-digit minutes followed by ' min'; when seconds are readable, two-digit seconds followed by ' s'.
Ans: 2 h 50 min
